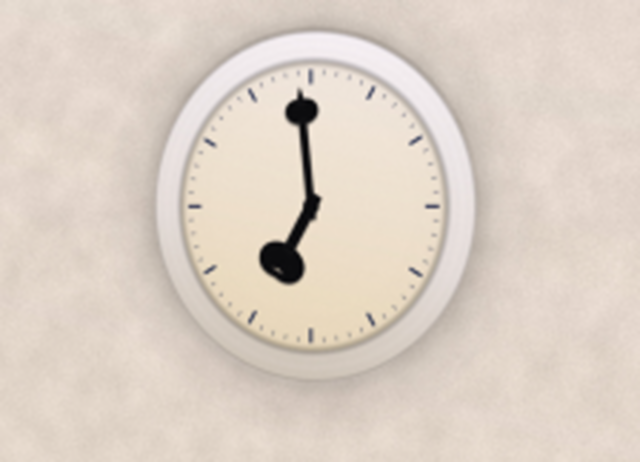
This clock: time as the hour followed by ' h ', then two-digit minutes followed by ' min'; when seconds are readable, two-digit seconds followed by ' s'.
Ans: 6 h 59 min
